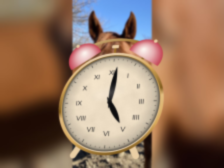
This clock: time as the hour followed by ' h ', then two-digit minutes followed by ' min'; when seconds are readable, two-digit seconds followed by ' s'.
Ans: 5 h 01 min
